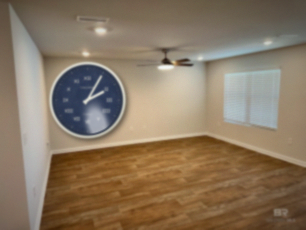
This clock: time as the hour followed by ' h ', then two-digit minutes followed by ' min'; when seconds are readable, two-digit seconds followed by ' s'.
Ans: 2 h 05 min
